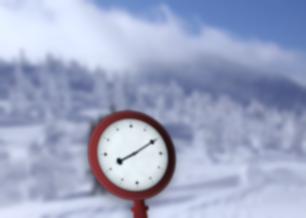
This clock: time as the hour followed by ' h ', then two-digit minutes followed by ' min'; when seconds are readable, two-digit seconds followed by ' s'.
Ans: 8 h 10 min
